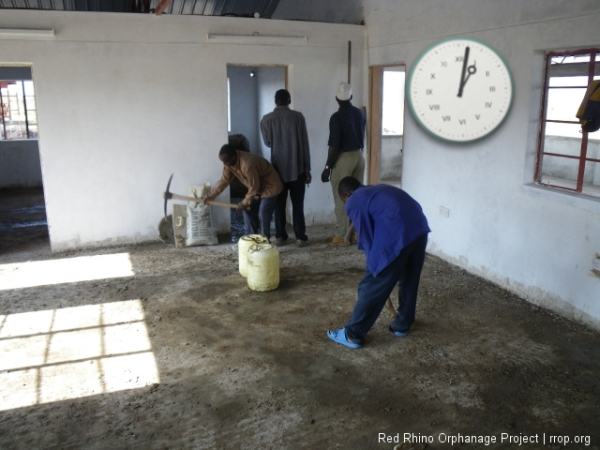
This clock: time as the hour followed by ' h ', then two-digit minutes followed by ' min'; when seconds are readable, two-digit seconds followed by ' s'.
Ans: 1 h 02 min
